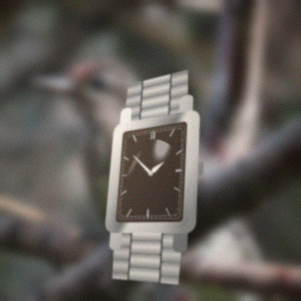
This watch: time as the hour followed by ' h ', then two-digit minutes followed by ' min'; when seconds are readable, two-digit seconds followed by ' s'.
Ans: 1 h 52 min
